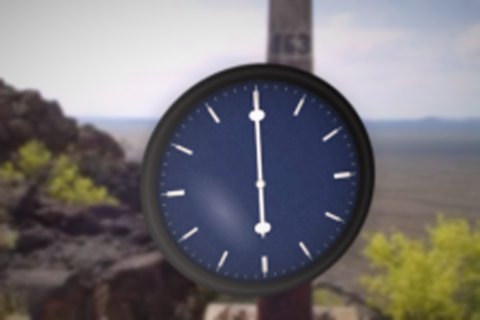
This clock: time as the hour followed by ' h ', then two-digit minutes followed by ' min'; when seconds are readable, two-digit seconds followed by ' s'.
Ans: 6 h 00 min
